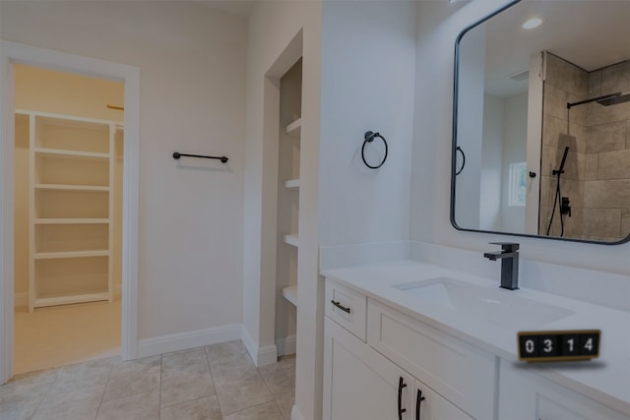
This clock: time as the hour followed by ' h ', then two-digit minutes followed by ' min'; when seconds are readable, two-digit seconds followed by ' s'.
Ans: 3 h 14 min
